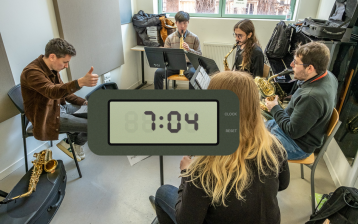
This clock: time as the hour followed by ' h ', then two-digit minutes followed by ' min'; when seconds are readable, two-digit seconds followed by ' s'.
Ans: 7 h 04 min
